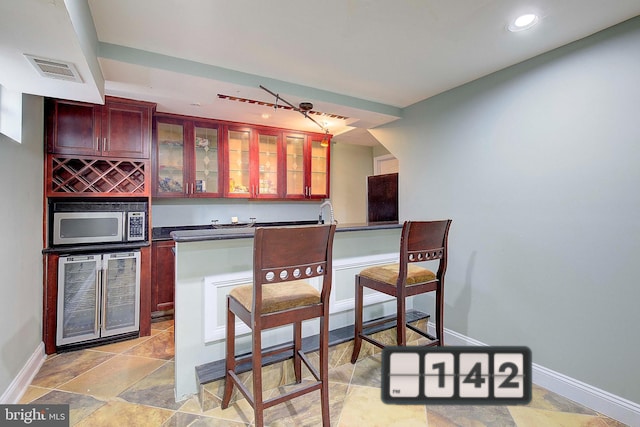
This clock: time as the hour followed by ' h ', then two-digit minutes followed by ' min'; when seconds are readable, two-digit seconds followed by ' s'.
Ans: 1 h 42 min
